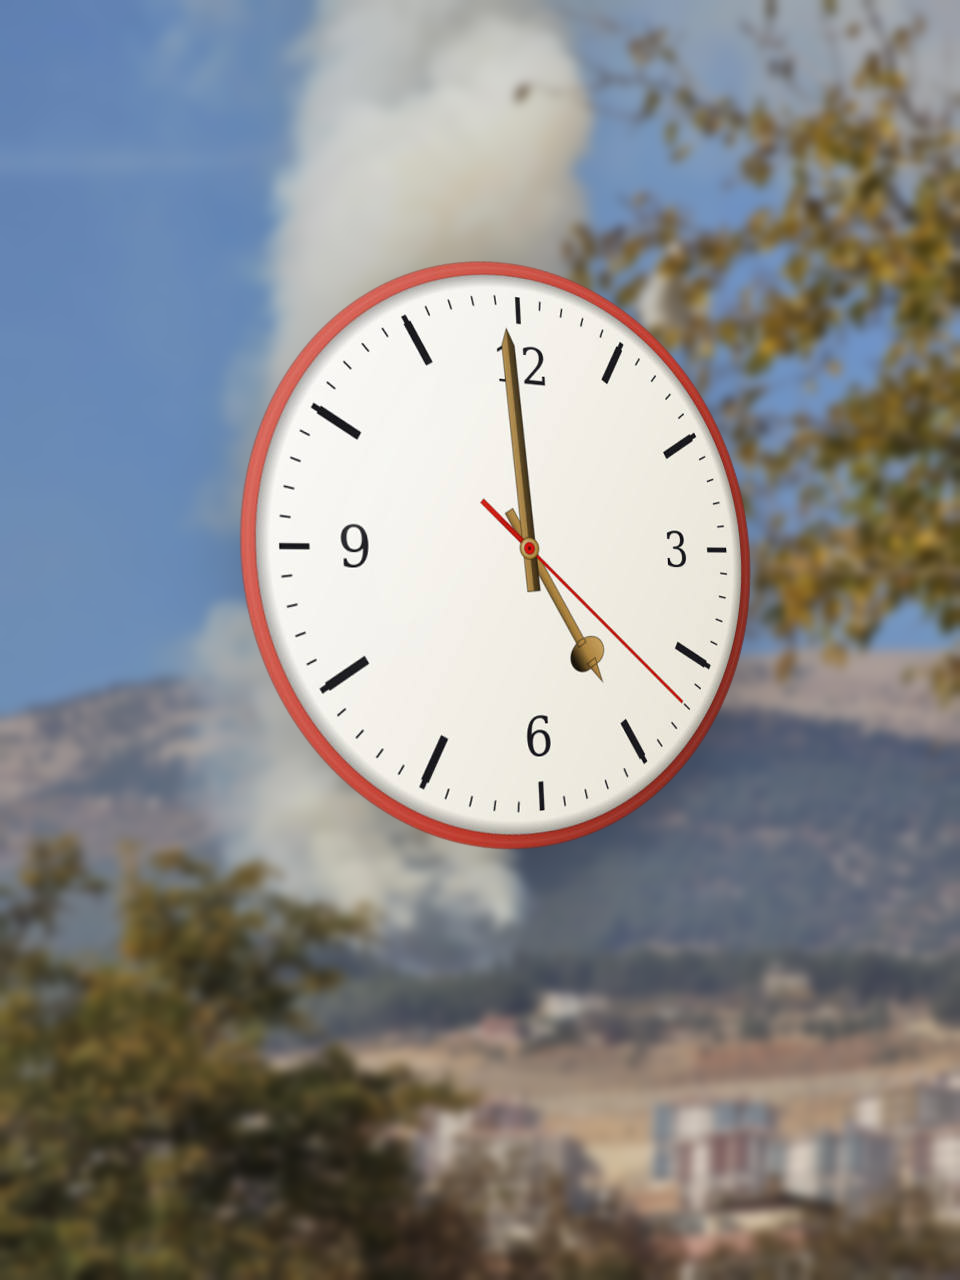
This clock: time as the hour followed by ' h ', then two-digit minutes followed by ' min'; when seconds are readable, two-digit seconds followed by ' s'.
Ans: 4 h 59 min 22 s
